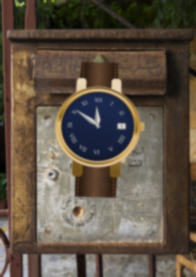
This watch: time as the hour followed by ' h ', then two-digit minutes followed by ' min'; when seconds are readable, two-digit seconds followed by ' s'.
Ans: 11 h 51 min
